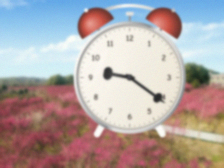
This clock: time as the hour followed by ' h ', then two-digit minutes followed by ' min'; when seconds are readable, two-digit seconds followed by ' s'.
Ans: 9 h 21 min
